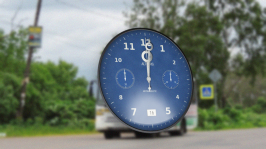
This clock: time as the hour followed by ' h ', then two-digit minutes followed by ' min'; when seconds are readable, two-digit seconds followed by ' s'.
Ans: 12 h 01 min
